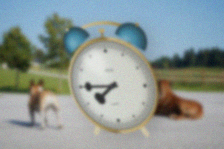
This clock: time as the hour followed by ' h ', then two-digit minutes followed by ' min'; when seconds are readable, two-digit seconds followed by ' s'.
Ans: 7 h 45 min
